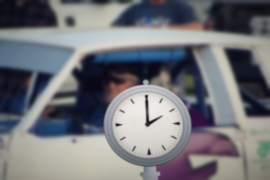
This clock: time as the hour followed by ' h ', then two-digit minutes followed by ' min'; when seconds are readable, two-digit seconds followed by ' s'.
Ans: 2 h 00 min
